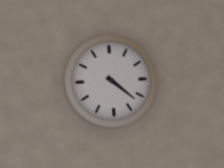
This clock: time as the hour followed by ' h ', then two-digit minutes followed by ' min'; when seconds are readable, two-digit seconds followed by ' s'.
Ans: 4 h 22 min
